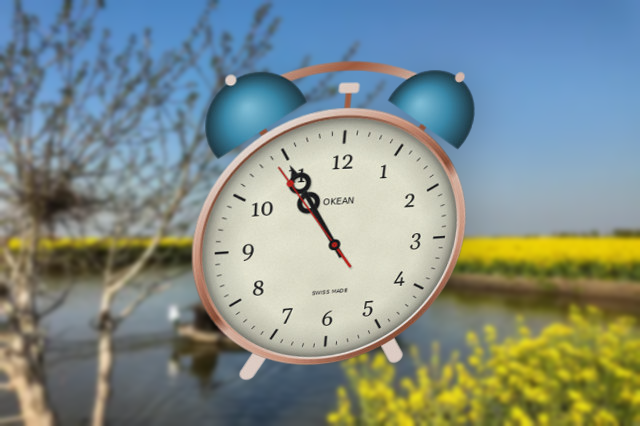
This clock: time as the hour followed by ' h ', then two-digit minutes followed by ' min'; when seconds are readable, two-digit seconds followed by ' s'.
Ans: 10 h 54 min 54 s
